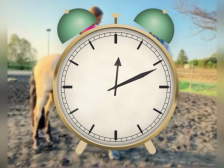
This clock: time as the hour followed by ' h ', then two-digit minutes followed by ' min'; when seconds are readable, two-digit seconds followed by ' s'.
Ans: 12 h 11 min
